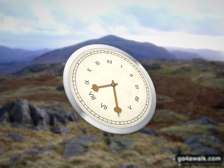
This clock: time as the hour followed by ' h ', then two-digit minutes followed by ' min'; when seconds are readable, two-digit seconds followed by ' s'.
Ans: 8 h 30 min
